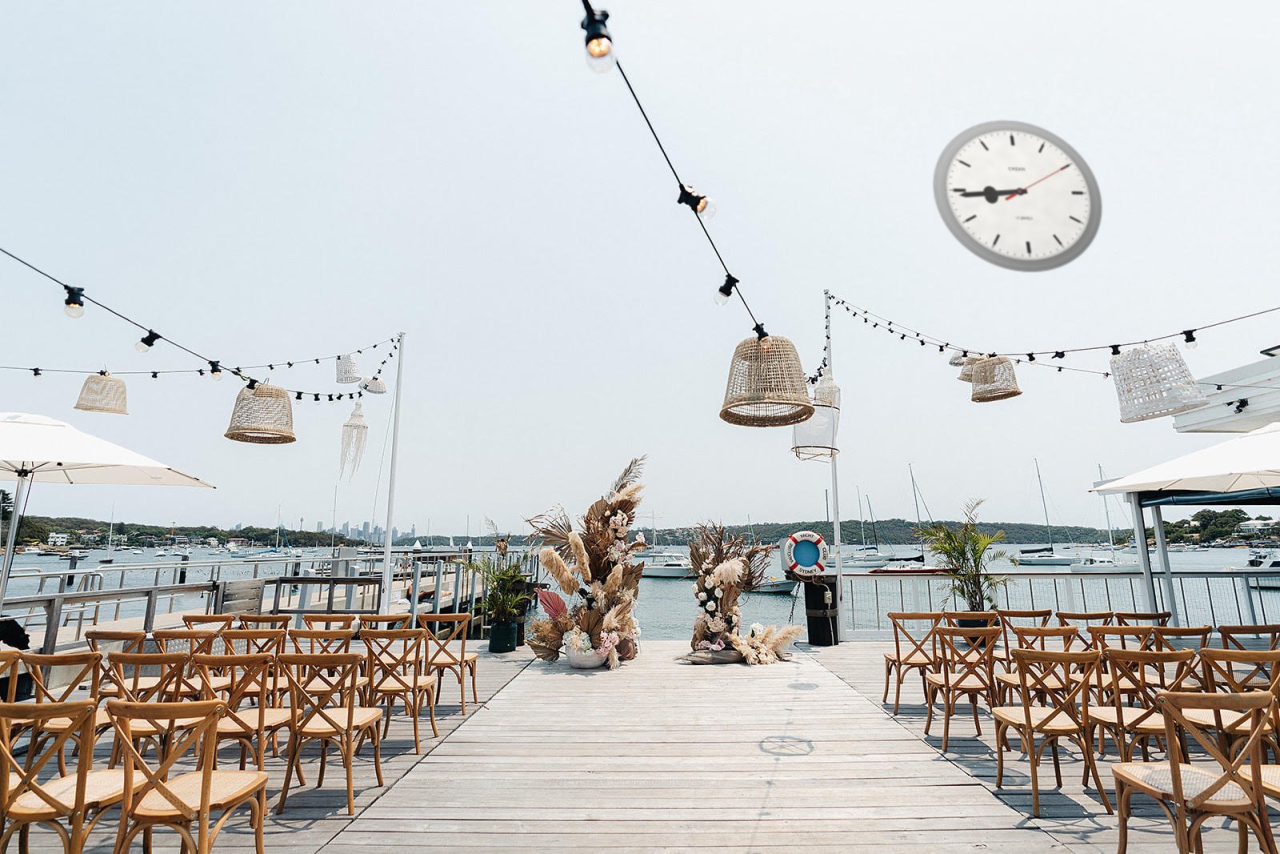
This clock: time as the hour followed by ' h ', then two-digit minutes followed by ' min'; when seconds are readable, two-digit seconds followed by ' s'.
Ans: 8 h 44 min 10 s
